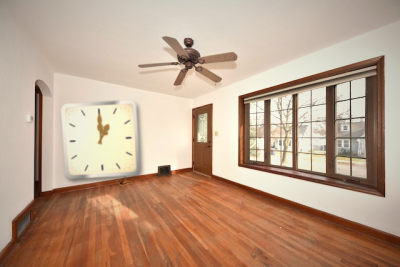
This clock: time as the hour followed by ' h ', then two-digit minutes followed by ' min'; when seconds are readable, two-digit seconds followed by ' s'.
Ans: 1 h 00 min
